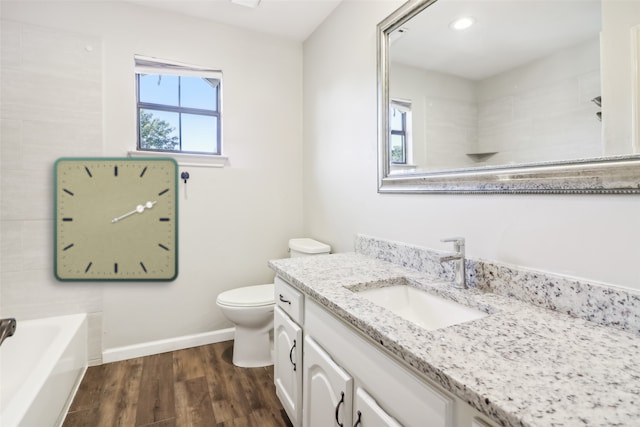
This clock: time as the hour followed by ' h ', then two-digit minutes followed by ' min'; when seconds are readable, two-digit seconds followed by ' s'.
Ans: 2 h 11 min
